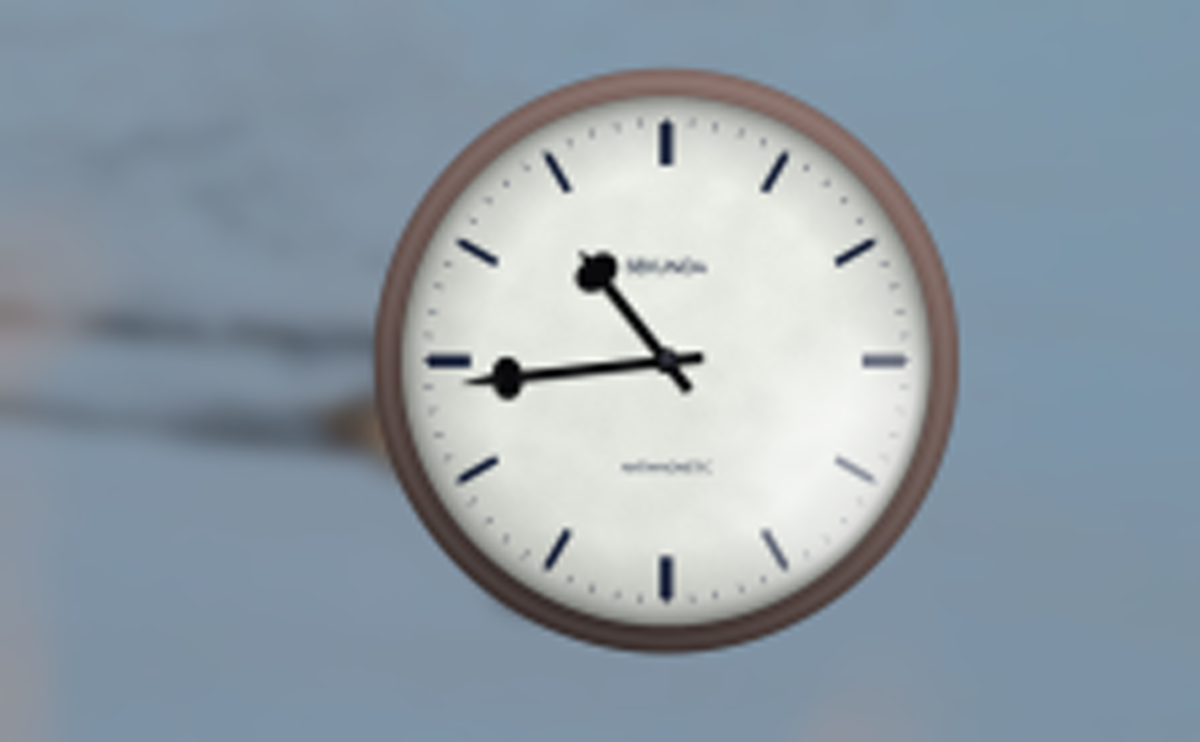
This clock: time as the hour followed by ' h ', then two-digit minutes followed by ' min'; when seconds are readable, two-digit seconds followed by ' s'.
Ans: 10 h 44 min
